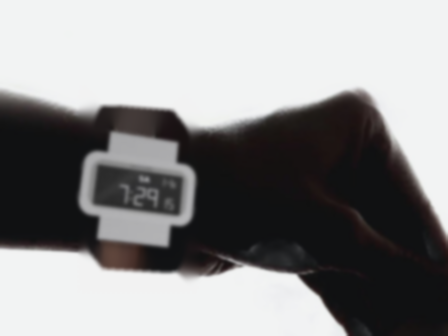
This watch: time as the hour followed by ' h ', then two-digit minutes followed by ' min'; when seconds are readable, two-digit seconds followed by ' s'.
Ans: 7 h 29 min
